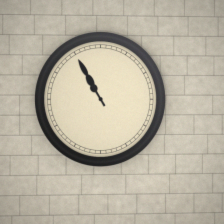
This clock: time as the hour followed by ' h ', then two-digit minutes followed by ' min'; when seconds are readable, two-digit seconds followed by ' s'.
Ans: 10 h 55 min
